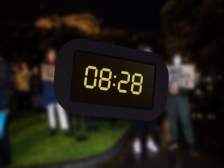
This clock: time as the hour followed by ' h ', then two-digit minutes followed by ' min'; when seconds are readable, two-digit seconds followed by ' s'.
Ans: 8 h 28 min
